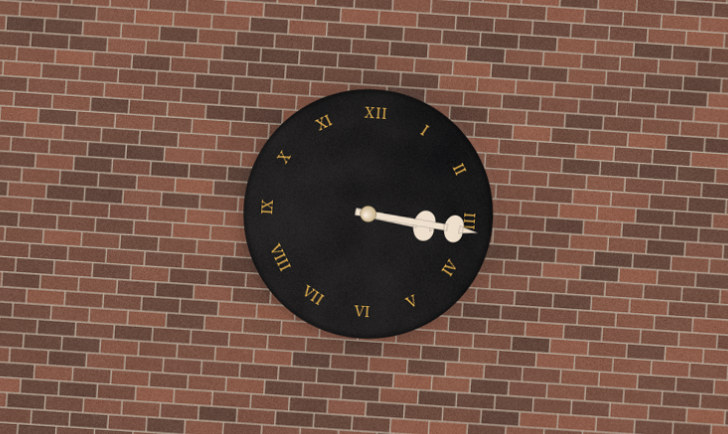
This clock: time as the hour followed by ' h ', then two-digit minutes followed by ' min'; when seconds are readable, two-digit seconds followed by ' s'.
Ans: 3 h 16 min
